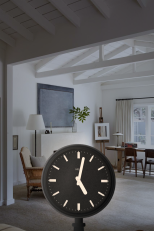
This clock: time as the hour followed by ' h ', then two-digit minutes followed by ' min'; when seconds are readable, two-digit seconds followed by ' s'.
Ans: 5 h 02 min
